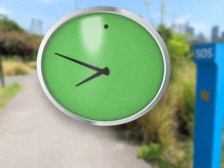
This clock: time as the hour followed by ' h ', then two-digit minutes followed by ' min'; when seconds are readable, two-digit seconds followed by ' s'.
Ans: 7 h 48 min
